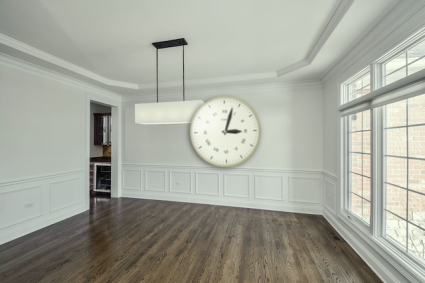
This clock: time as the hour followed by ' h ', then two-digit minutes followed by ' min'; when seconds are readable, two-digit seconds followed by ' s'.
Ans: 3 h 03 min
